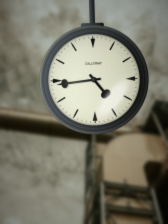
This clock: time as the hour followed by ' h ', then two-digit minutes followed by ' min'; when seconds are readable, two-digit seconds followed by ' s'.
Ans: 4 h 44 min
